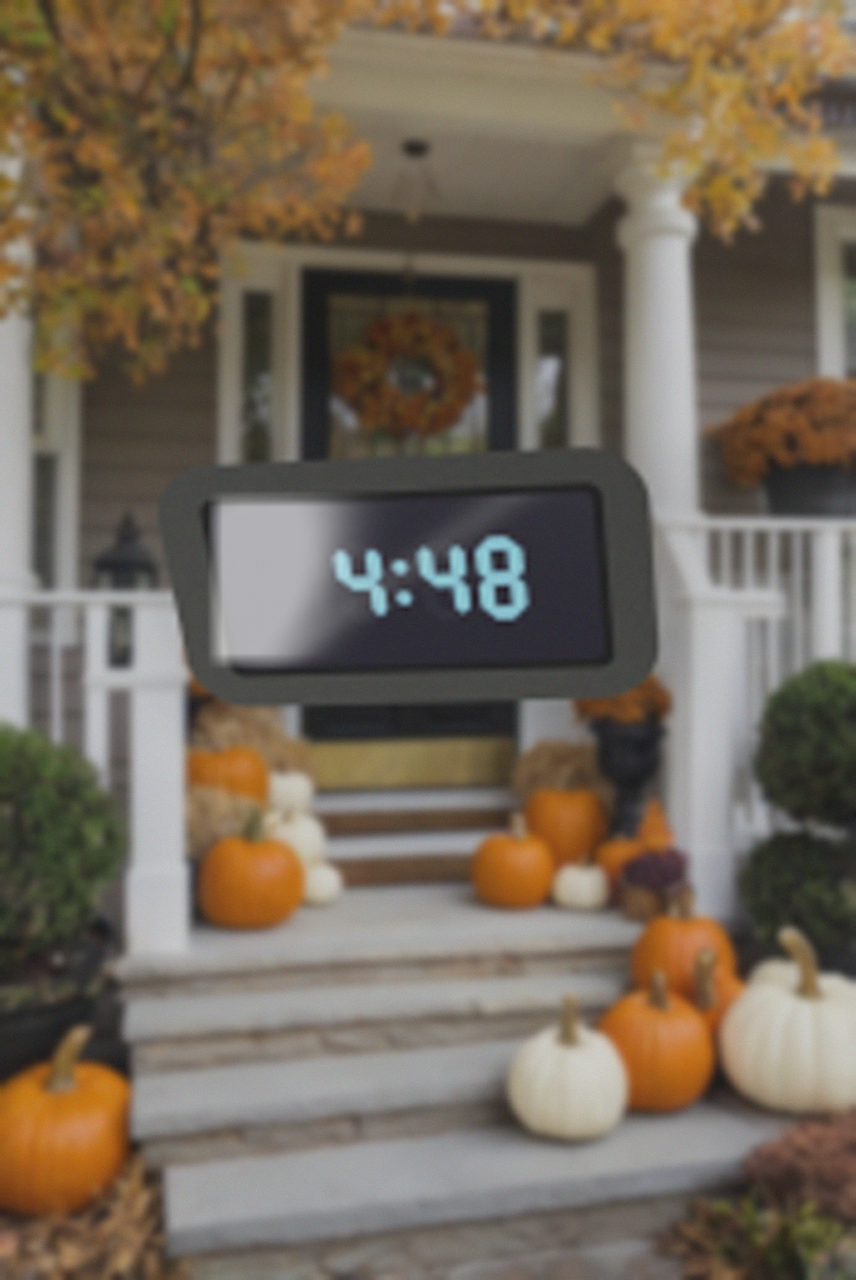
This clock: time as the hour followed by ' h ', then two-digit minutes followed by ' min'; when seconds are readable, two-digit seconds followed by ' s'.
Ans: 4 h 48 min
